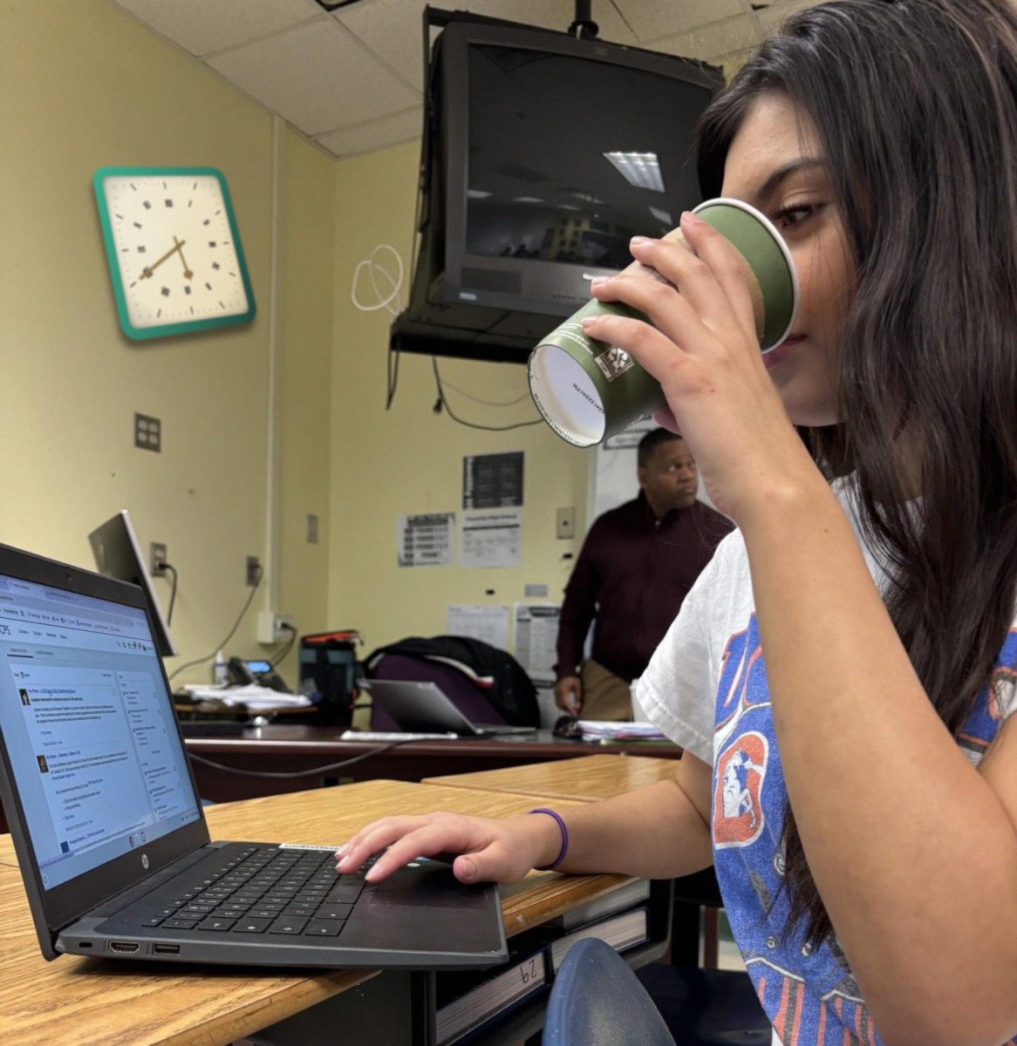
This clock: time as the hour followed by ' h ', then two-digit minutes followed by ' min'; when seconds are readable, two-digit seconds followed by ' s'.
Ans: 5 h 40 min
